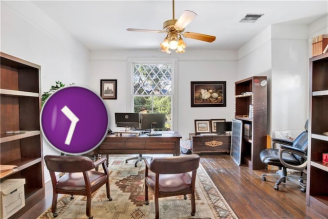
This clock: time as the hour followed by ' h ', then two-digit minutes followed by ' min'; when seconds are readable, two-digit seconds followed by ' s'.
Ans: 10 h 33 min
